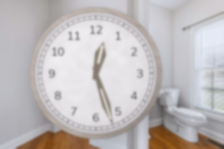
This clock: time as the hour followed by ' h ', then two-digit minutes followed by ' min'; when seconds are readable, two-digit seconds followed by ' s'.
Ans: 12 h 27 min
